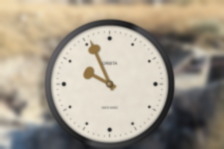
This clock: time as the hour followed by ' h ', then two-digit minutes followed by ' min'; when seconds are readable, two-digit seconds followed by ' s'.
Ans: 9 h 56 min
